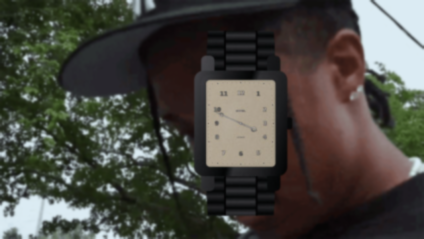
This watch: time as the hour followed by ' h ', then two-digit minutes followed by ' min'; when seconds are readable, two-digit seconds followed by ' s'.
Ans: 3 h 49 min
